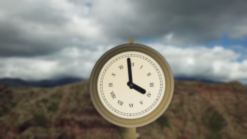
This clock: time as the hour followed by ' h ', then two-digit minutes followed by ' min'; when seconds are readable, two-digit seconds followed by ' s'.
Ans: 3 h 59 min
